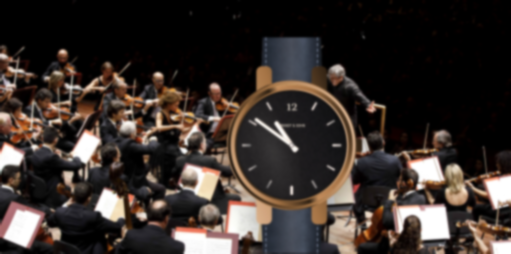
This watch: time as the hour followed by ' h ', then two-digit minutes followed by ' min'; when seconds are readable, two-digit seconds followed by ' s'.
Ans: 10 h 51 min
